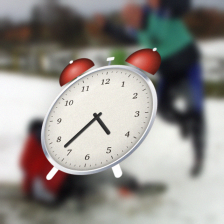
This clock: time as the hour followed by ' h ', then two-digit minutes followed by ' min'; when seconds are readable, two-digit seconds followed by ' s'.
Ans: 4 h 37 min
